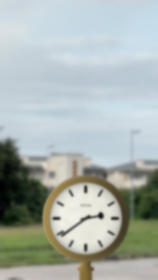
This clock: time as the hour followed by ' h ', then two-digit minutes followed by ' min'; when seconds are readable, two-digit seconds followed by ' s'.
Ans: 2 h 39 min
